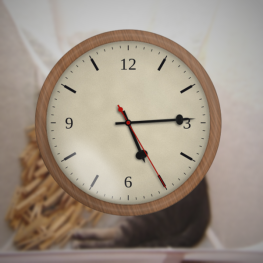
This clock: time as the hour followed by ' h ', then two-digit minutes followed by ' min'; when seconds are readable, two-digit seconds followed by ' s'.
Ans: 5 h 14 min 25 s
